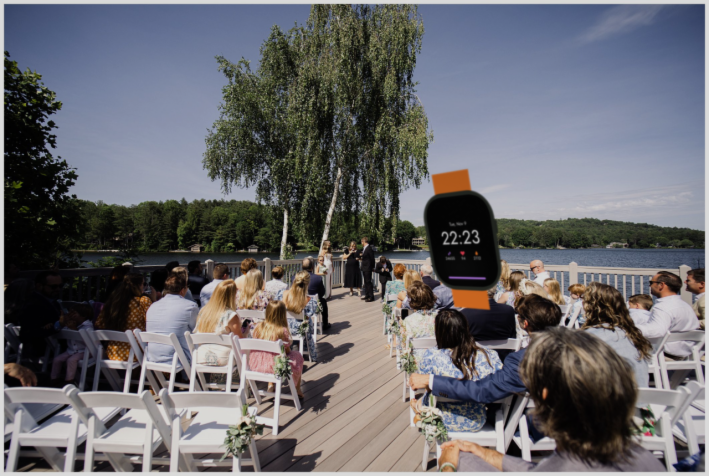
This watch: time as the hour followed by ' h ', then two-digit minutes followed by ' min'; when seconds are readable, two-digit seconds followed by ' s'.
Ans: 22 h 23 min
